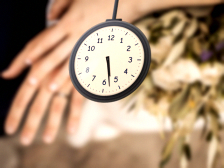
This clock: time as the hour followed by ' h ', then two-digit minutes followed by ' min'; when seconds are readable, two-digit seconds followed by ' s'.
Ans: 5 h 28 min
